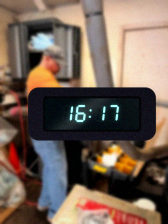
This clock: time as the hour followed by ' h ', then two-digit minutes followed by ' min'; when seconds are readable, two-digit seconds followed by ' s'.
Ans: 16 h 17 min
